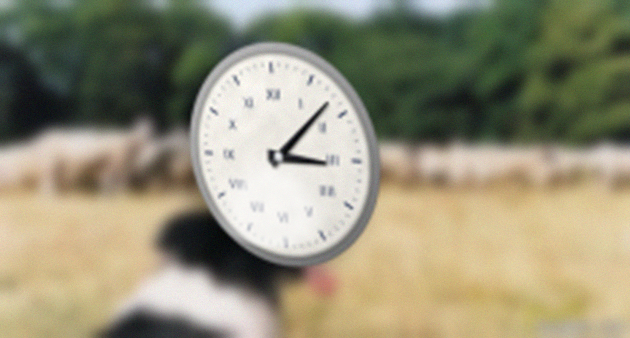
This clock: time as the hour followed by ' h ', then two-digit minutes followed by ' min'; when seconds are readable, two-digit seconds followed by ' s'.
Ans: 3 h 08 min
